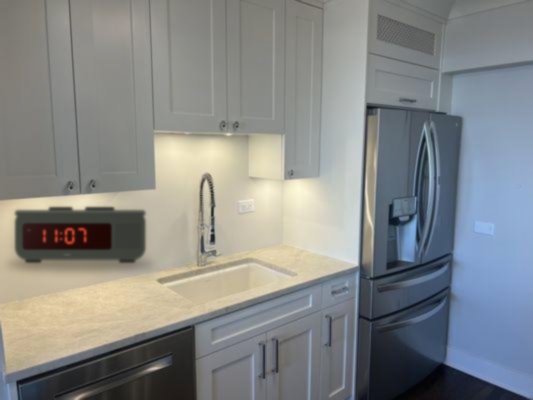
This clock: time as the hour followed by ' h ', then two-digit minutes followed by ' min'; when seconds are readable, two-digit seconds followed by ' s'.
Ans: 11 h 07 min
